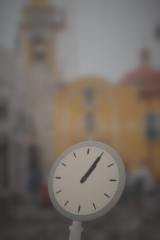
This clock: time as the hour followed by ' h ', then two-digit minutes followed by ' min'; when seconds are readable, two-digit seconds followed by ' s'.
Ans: 1 h 05 min
